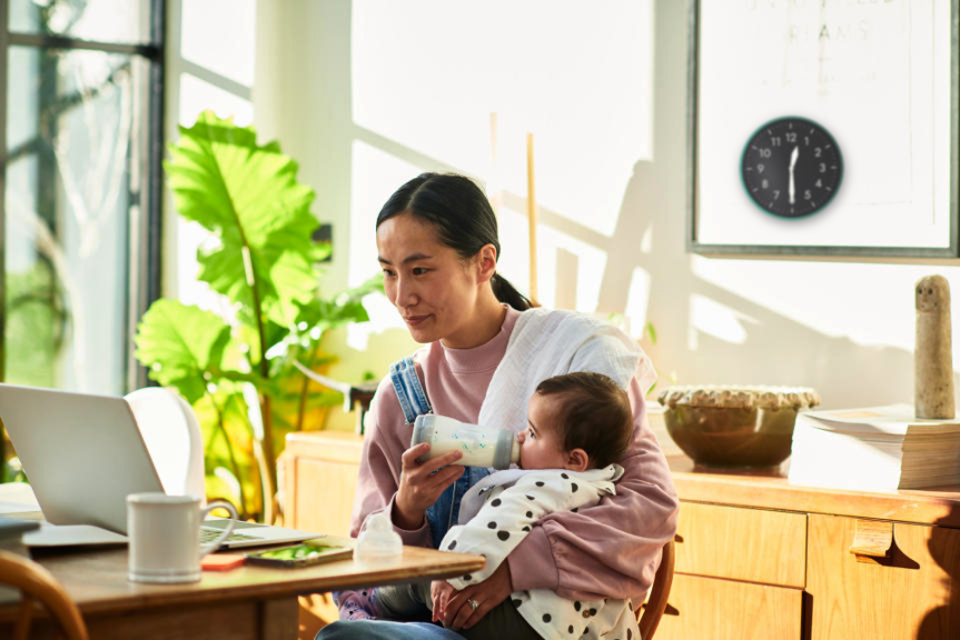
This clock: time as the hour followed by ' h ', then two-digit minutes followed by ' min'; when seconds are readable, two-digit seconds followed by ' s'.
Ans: 12 h 30 min
